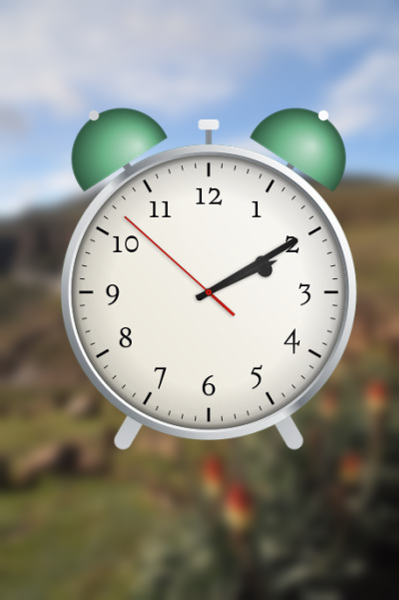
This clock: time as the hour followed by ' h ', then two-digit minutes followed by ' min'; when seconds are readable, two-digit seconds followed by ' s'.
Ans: 2 h 09 min 52 s
